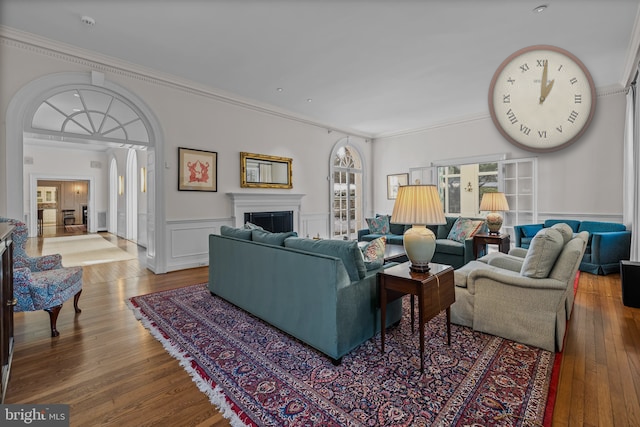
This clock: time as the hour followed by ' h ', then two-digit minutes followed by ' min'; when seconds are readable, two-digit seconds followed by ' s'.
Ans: 1 h 01 min
